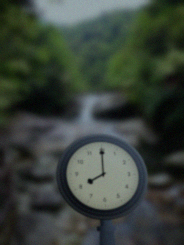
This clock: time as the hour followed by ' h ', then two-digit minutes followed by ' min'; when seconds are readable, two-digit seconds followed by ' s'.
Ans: 8 h 00 min
